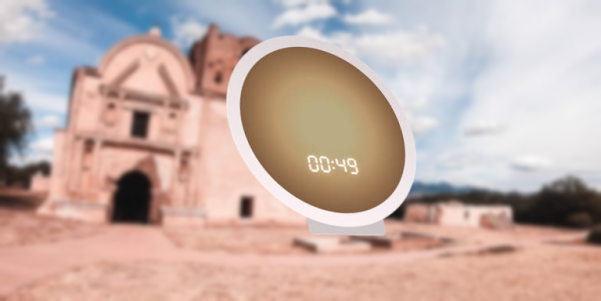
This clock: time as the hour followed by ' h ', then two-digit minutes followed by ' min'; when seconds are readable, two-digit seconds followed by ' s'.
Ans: 0 h 49 min
